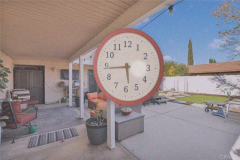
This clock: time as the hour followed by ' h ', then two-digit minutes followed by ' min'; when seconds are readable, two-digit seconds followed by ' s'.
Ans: 5 h 44 min
